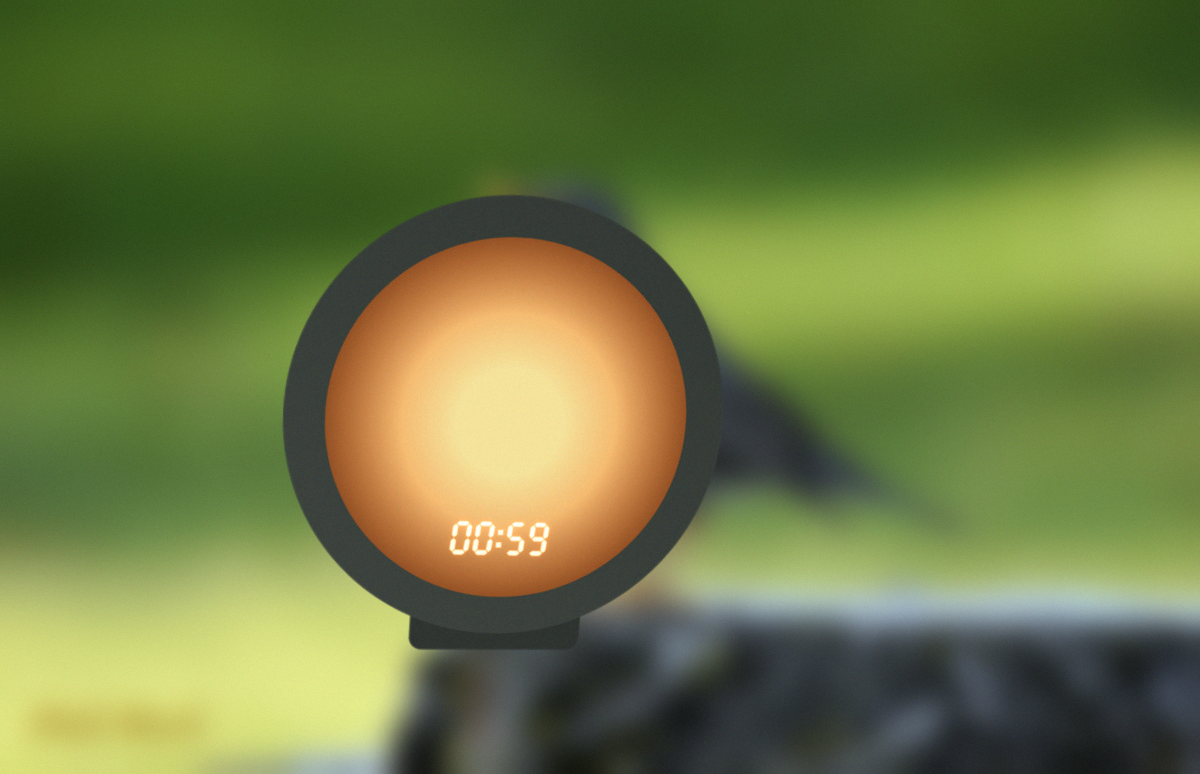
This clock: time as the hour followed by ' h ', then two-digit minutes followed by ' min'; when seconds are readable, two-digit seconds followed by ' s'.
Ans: 0 h 59 min
